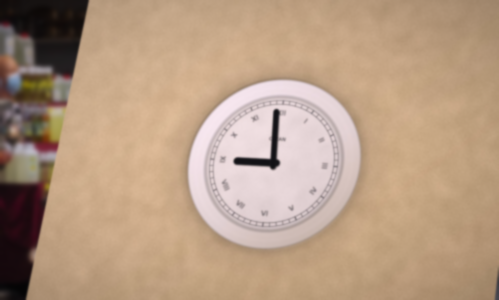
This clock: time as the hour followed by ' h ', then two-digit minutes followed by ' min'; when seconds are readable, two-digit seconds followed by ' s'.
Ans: 8 h 59 min
